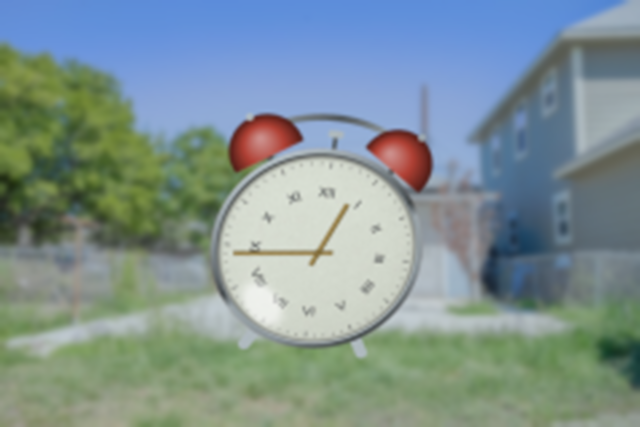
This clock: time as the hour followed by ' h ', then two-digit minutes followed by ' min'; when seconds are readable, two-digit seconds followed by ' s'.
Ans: 12 h 44 min
